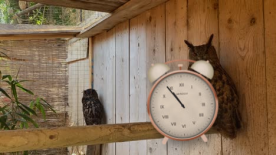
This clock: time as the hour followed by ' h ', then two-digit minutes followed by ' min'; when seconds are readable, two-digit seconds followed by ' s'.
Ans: 10 h 54 min
